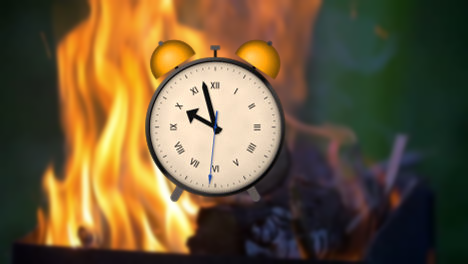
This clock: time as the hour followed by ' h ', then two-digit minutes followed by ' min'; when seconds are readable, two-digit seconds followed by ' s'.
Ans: 9 h 57 min 31 s
